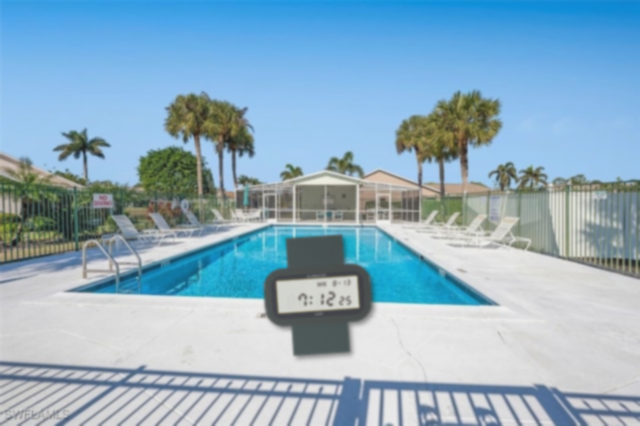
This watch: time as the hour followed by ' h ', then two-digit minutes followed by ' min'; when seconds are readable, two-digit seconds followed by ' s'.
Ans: 7 h 12 min
